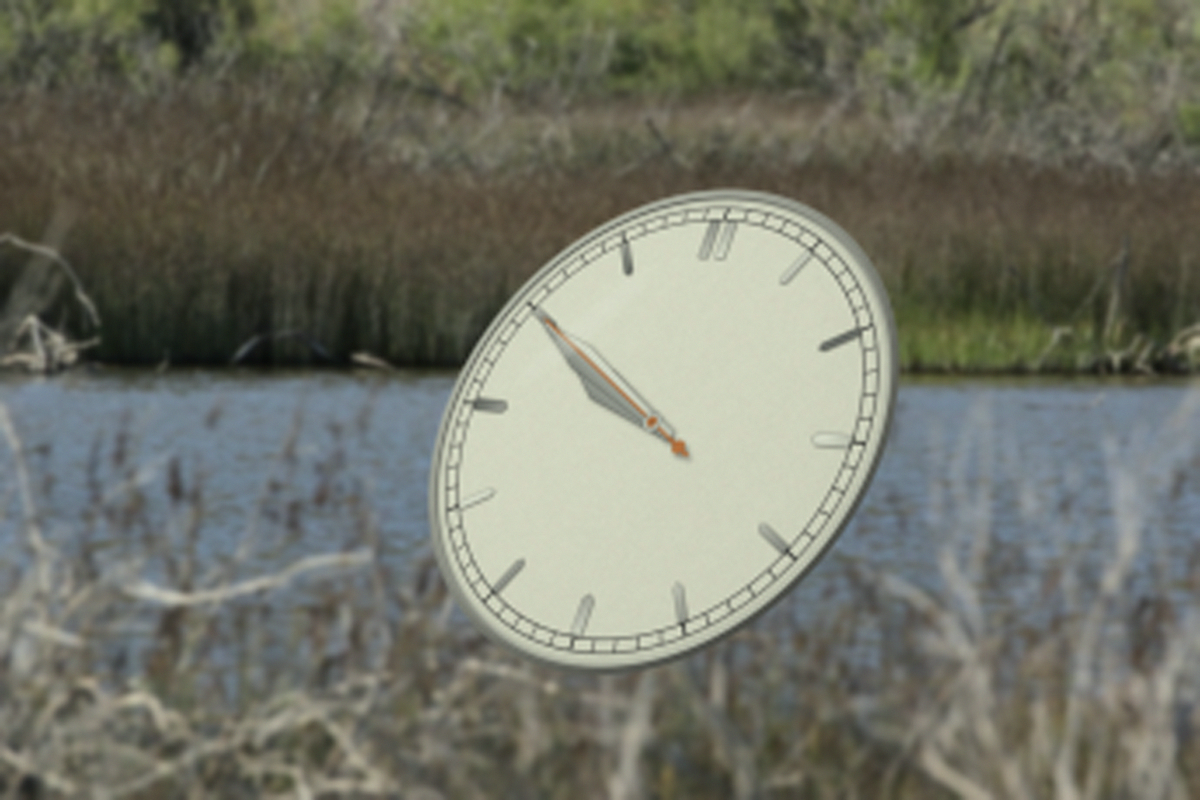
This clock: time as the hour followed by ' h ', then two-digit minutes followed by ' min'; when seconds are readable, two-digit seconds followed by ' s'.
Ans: 9 h 49 min 50 s
